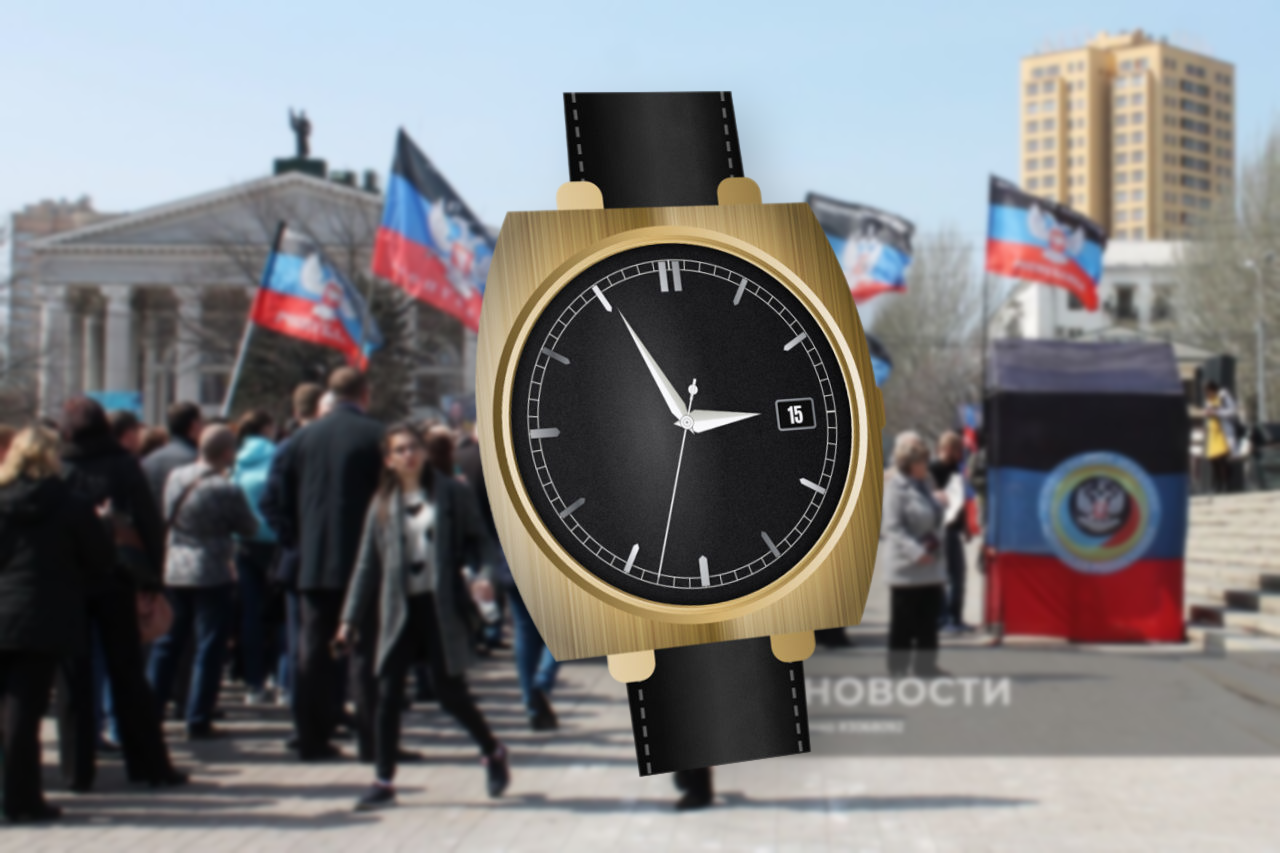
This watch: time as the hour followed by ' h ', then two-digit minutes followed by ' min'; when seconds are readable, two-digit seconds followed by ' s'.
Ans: 2 h 55 min 33 s
